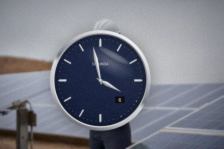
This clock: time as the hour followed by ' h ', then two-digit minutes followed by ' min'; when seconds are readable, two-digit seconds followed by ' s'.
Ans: 3 h 58 min
